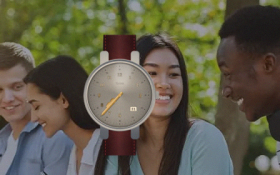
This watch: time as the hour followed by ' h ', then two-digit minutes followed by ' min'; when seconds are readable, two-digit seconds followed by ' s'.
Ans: 7 h 37 min
